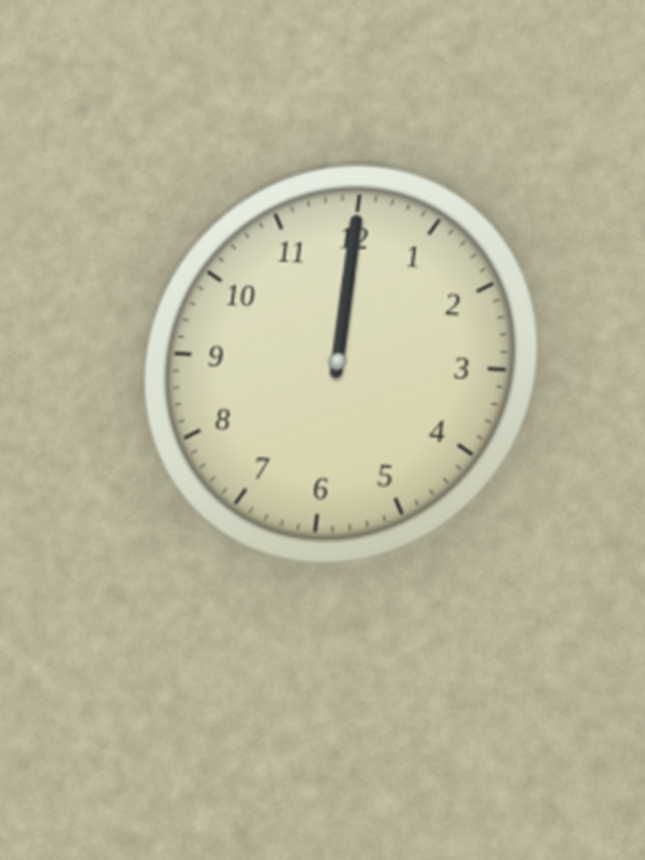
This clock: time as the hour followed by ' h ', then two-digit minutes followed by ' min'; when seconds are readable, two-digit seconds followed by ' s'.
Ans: 12 h 00 min
